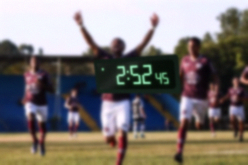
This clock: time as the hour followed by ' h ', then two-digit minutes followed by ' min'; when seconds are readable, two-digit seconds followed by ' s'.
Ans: 2 h 52 min
